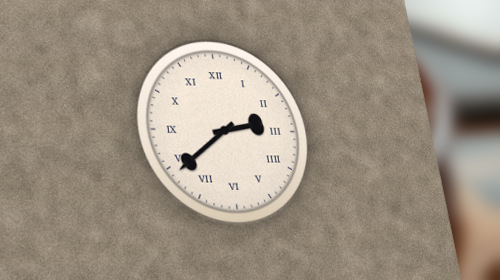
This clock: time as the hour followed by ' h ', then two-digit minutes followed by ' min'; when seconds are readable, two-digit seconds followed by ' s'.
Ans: 2 h 39 min
